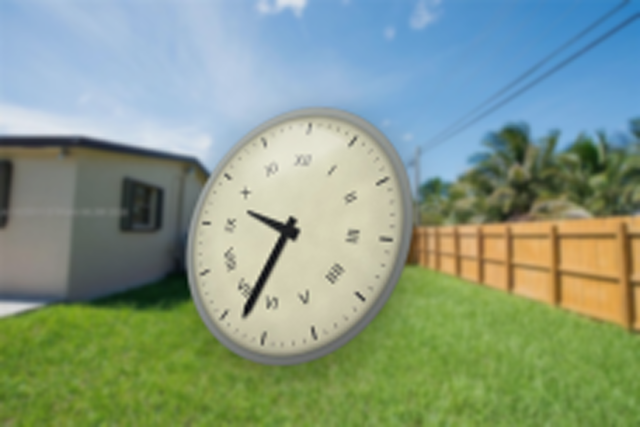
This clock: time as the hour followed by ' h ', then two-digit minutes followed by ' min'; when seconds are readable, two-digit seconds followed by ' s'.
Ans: 9 h 33 min
